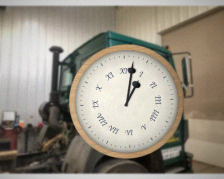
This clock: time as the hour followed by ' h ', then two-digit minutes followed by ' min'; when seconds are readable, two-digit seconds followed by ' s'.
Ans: 1 h 02 min
